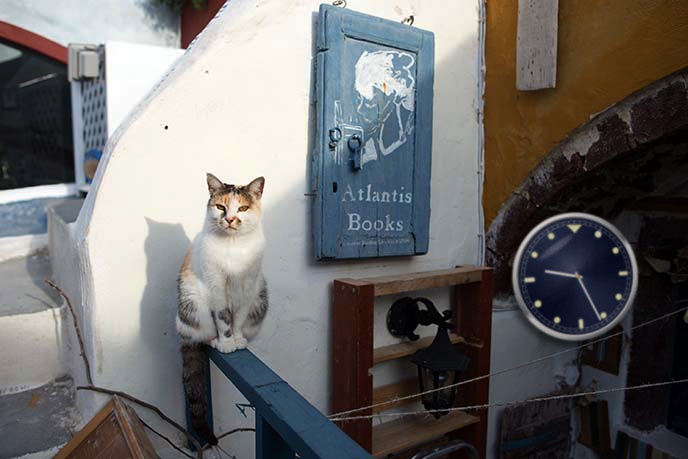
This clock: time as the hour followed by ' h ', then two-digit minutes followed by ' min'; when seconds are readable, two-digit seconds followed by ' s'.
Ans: 9 h 26 min
